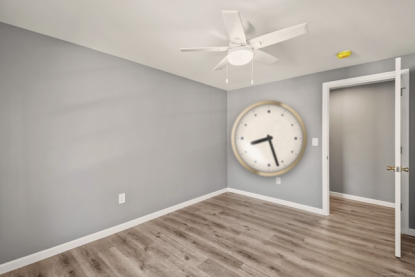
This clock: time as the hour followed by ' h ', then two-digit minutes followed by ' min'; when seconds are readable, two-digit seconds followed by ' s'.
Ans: 8 h 27 min
